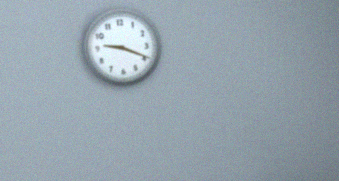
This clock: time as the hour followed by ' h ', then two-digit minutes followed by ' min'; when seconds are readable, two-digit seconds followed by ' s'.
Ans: 9 h 19 min
